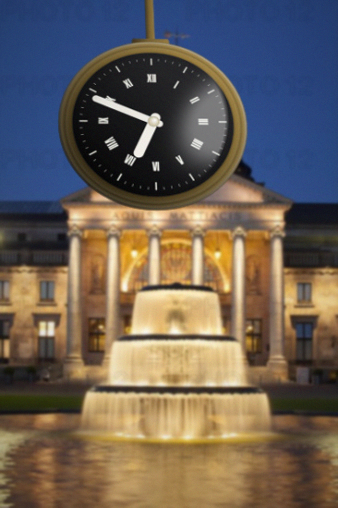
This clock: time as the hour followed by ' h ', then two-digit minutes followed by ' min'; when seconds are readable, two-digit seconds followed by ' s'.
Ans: 6 h 49 min
